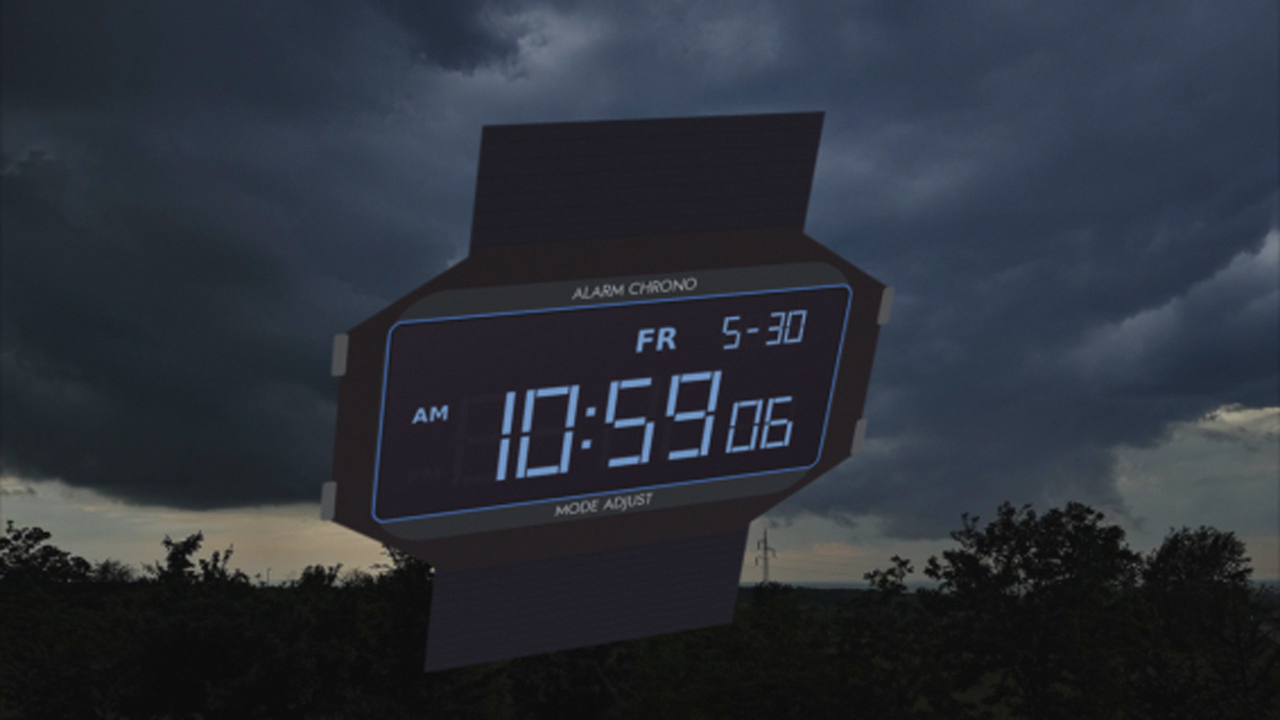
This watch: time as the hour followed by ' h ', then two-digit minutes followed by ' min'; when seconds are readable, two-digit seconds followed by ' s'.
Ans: 10 h 59 min 06 s
